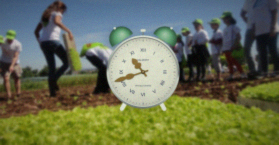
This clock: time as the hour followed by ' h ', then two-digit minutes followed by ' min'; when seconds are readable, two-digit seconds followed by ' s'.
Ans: 10 h 42 min
